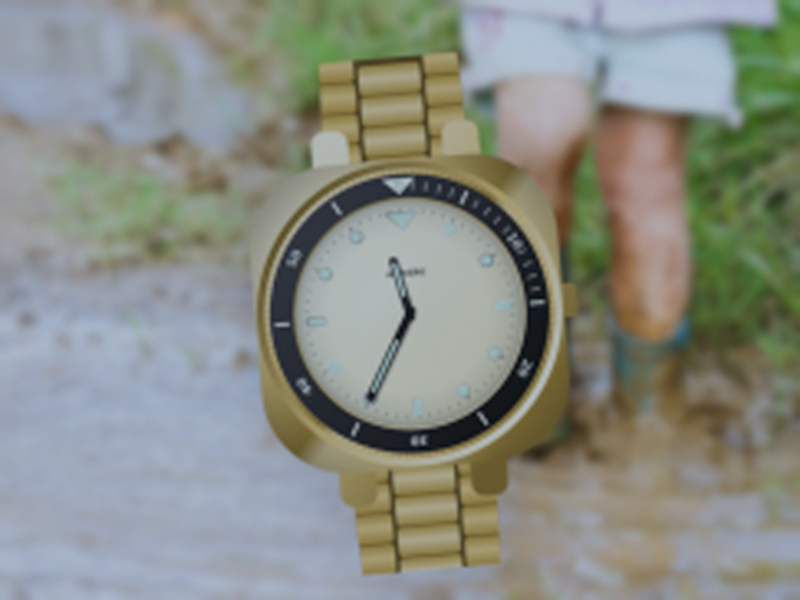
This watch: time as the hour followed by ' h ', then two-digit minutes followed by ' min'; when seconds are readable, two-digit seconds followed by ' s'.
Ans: 11 h 35 min
